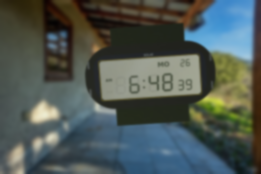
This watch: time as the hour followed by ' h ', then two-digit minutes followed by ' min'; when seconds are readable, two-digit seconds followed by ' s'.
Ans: 6 h 48 min 39 s
